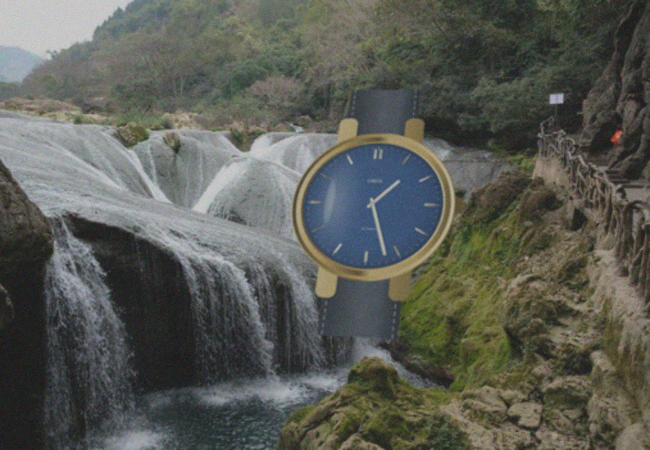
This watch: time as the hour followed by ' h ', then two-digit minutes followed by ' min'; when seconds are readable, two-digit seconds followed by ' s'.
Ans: 1 h 27 min
